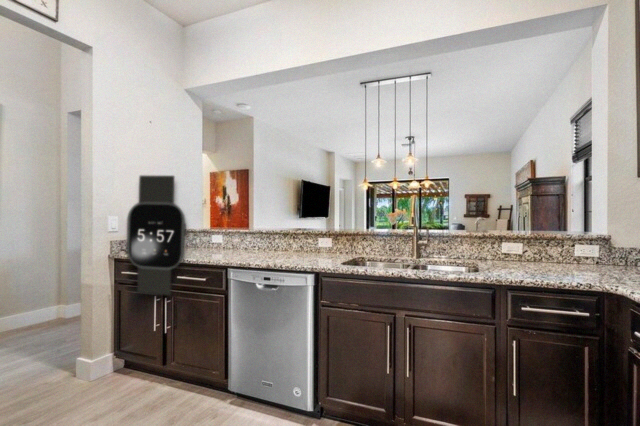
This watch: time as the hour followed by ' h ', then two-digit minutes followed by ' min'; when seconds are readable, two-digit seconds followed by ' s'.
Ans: 5 h 57 min
